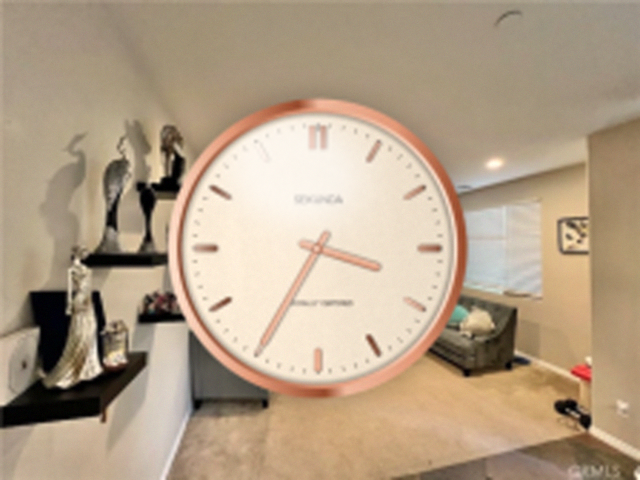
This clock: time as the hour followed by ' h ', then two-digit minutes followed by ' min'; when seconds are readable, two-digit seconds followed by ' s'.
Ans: 3 h 35 min
